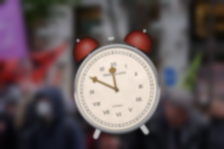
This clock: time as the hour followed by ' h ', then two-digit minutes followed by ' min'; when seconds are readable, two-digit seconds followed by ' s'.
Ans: 11 h 50 min
